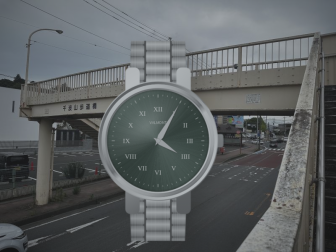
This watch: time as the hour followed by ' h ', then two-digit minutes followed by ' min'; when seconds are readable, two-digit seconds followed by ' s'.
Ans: 4 h 05 min
